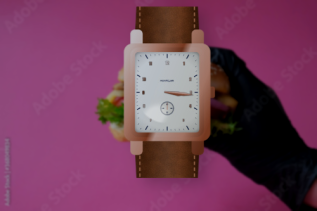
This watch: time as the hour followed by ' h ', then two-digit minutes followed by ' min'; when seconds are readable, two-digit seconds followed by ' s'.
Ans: 3 h 16 min
